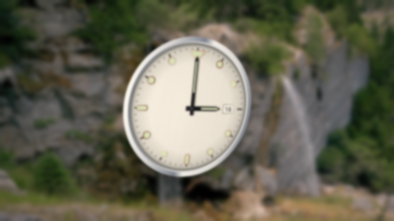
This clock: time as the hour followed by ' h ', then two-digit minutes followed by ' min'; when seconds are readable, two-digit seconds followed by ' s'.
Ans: 3 h 00 min
